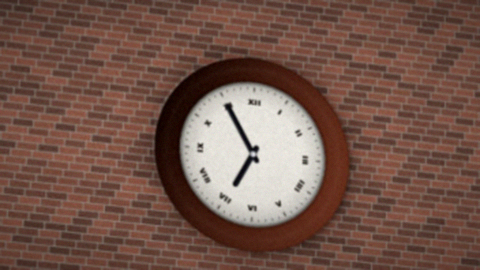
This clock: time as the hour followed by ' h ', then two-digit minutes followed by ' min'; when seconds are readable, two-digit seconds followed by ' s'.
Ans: 6 h 55 min
